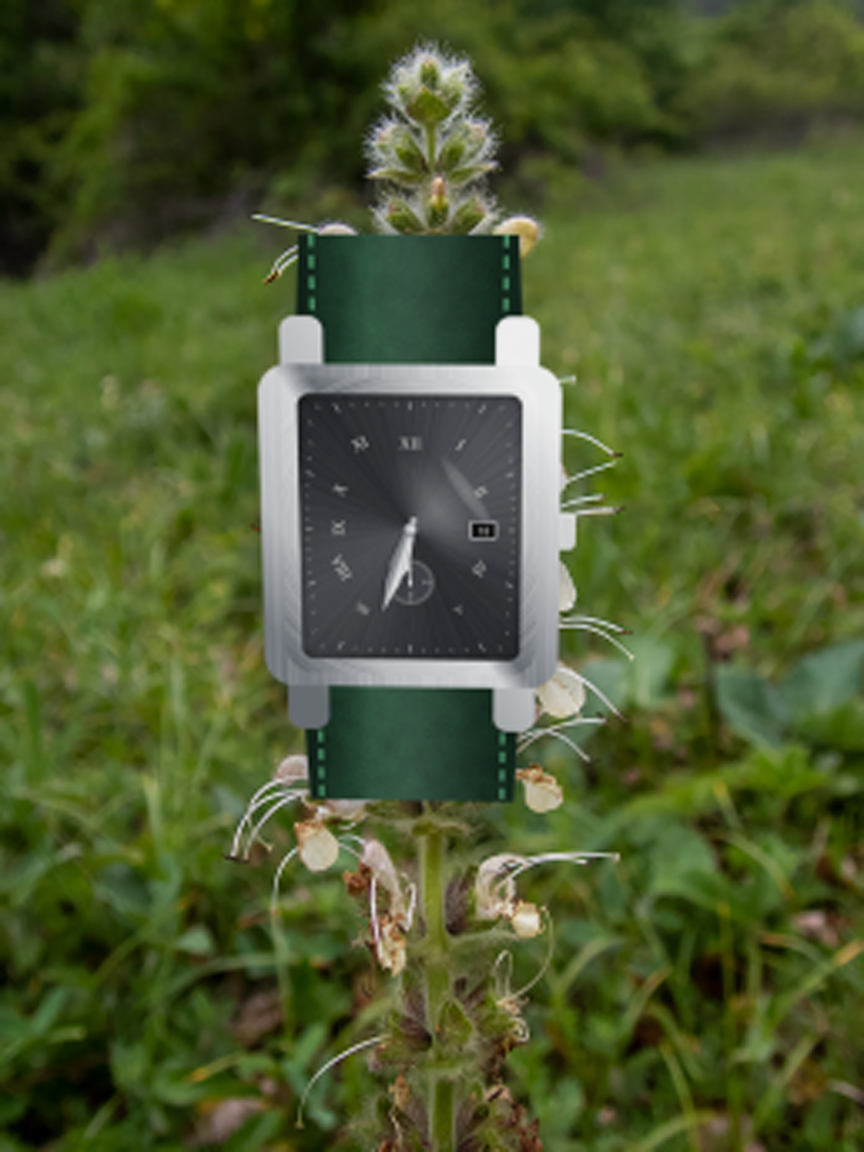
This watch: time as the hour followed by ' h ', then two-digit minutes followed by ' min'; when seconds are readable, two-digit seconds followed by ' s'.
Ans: 6 h 33 min
